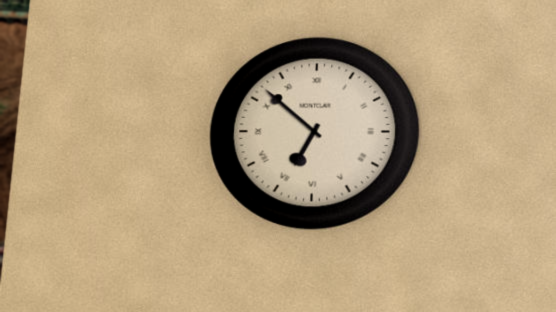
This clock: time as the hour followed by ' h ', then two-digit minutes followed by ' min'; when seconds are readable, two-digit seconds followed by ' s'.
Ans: 6 h 52 min
